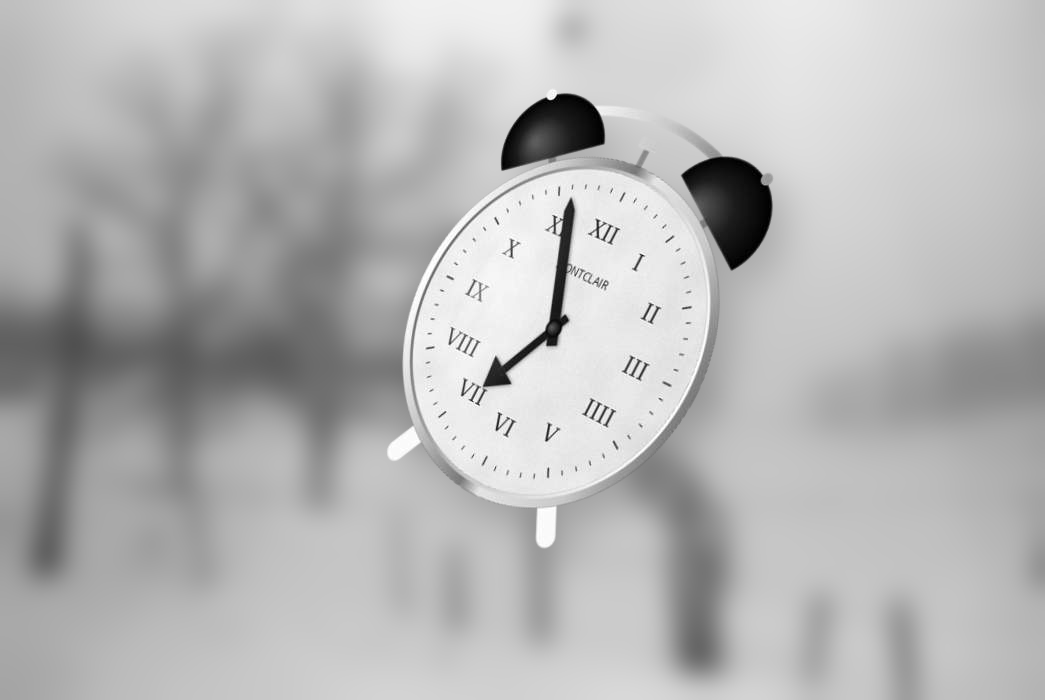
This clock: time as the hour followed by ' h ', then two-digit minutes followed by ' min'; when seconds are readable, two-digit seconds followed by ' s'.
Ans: 6 h 56 min
